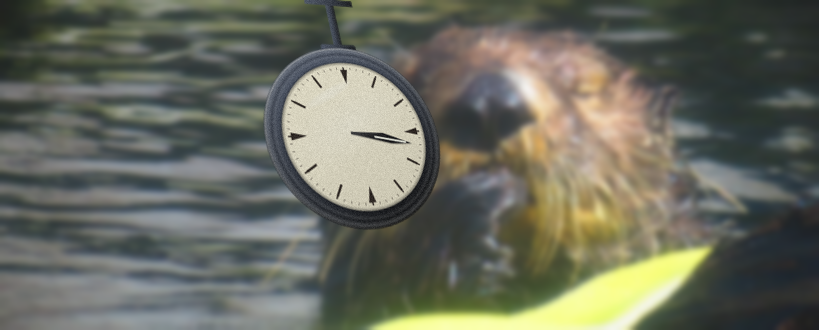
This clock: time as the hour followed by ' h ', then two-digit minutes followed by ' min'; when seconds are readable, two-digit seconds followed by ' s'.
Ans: 3 h 17 min
